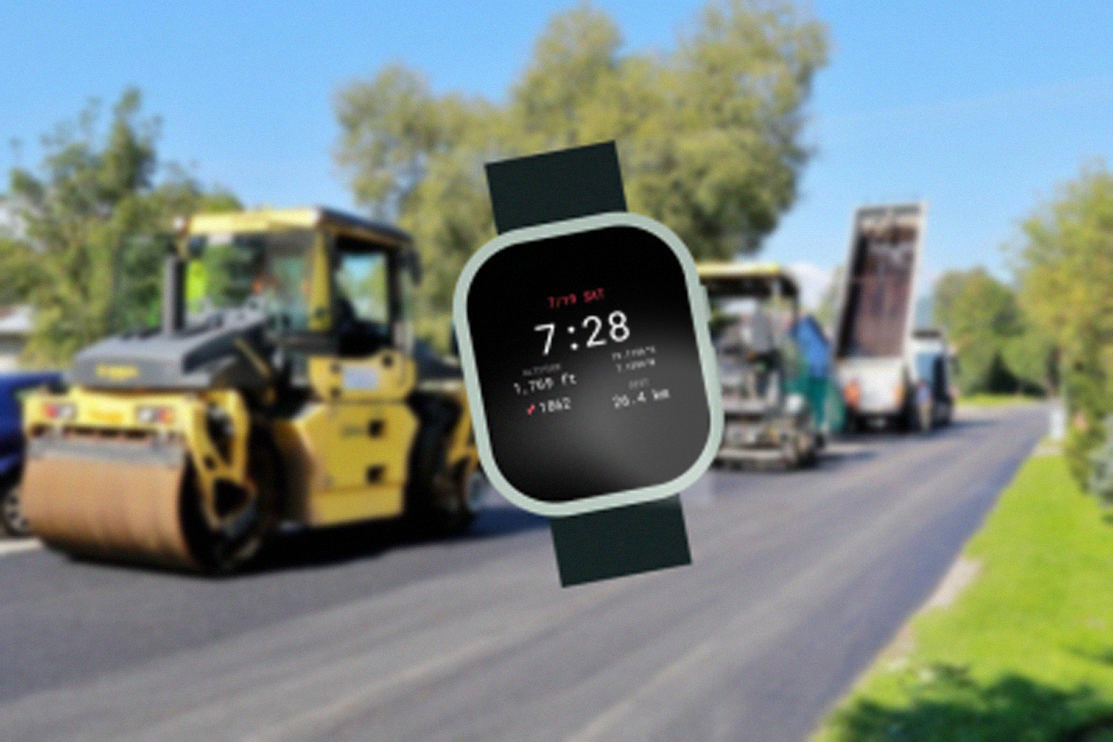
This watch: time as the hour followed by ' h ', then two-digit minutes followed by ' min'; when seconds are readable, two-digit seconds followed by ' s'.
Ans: 7 h 28 min
